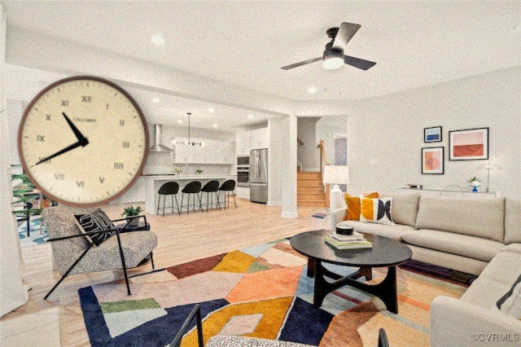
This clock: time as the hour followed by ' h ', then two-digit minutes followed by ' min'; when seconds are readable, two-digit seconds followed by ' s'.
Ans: 10 h 40 min
